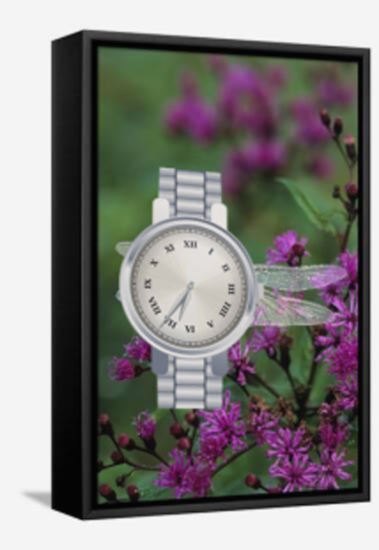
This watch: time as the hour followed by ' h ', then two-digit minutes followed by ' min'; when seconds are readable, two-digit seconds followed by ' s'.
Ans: 6 h 36 min
